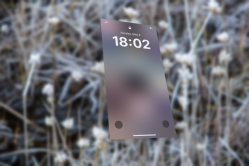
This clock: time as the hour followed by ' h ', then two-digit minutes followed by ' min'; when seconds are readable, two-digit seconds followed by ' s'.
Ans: 18 h 02 min
